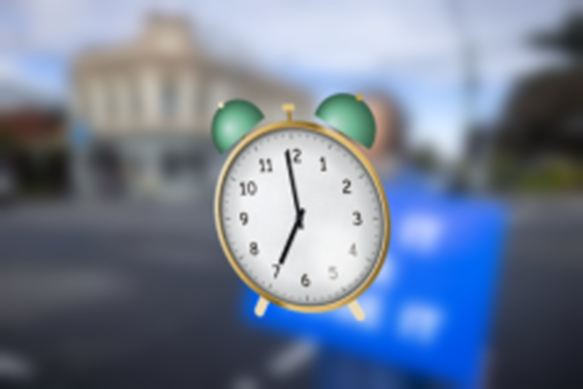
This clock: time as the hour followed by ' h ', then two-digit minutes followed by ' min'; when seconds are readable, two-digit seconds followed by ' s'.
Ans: 6 h 59 min
